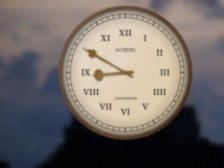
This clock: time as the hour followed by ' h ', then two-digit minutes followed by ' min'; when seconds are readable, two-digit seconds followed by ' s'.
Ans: 8 h 50 min
